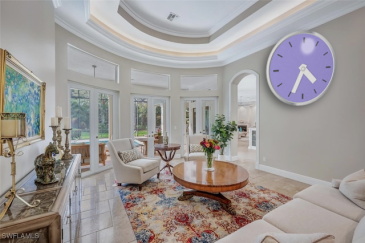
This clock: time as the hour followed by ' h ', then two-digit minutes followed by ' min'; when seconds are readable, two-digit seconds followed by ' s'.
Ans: 4 h 34 min
